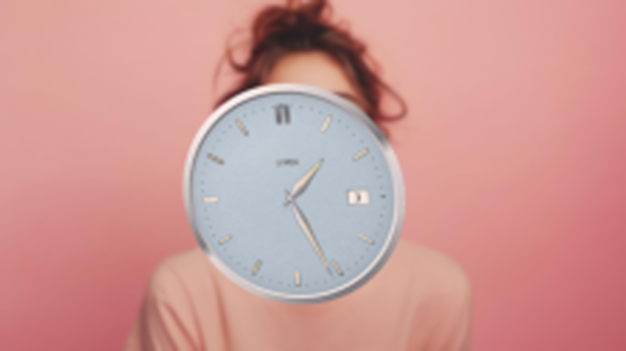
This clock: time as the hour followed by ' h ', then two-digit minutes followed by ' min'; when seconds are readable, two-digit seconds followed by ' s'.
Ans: 1 h 26 min
